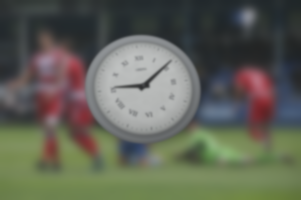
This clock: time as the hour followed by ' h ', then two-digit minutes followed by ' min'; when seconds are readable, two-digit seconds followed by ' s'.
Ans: 9 h 09 min
